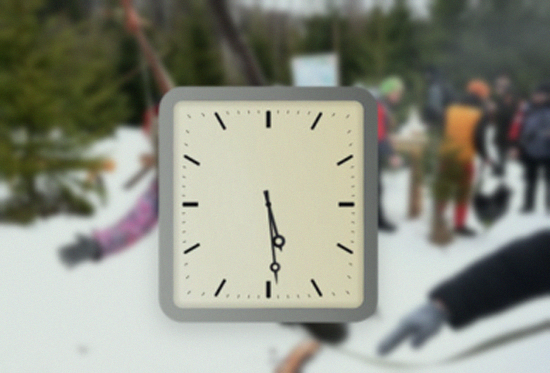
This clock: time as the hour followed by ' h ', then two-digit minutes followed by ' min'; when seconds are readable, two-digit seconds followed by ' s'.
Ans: 5 h 29 min
